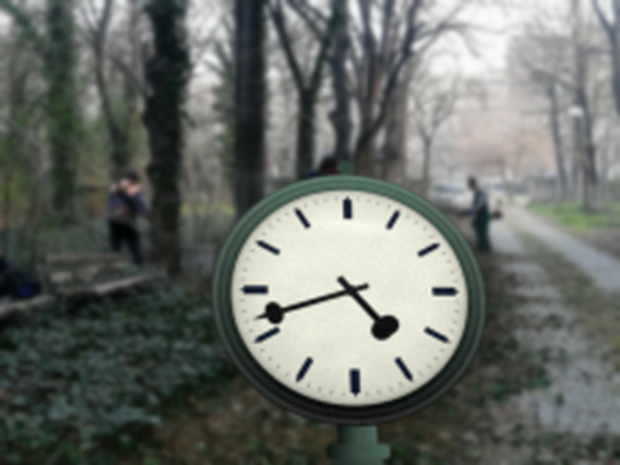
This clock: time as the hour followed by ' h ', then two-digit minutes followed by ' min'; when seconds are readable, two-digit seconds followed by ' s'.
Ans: 4 h 42 min
